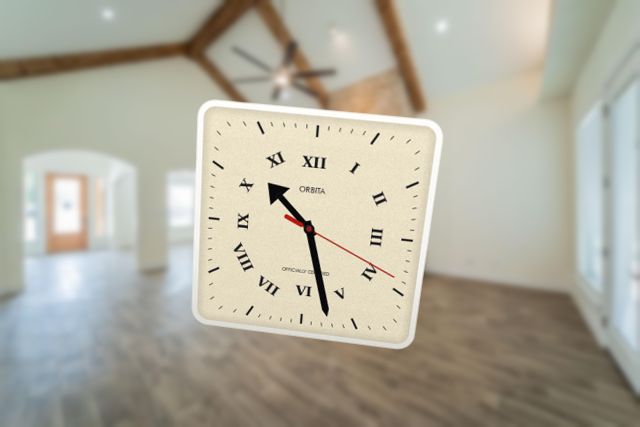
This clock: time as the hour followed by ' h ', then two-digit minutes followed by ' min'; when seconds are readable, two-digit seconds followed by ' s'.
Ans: 10 h 27 min 19 s
